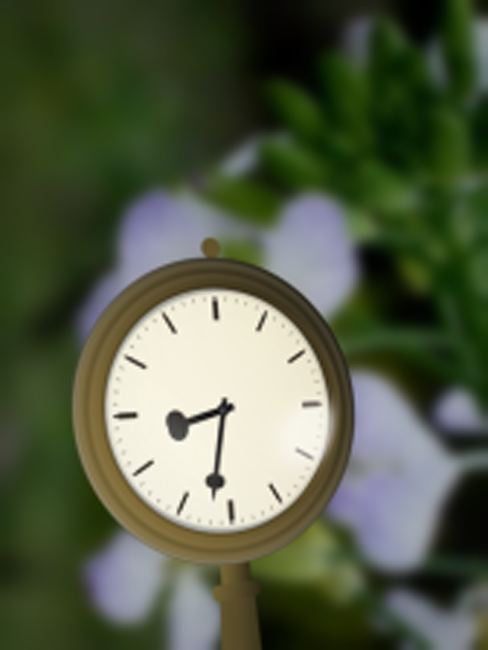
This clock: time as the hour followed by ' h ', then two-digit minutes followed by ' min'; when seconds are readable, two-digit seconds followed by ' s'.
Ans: 8 h 32 min
